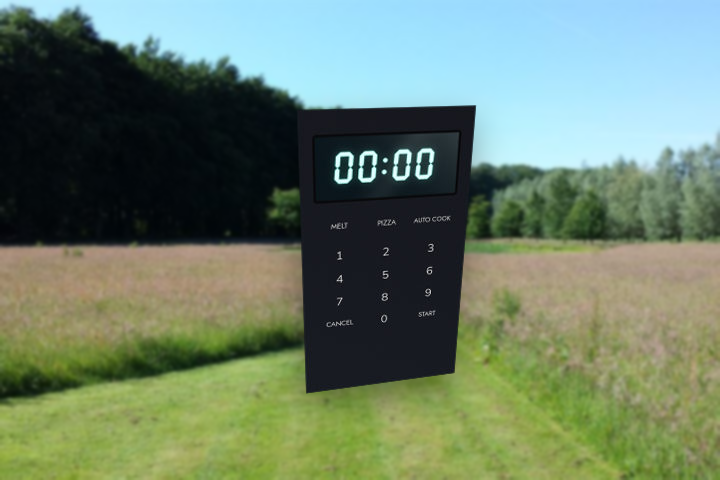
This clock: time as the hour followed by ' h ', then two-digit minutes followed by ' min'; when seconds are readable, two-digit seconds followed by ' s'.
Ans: 0 h 00 min
